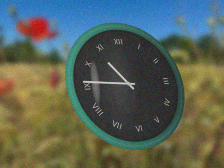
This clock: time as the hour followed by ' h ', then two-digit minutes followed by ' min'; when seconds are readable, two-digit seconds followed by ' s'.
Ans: 10 h 46 min
